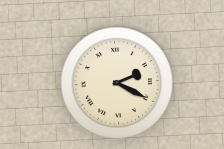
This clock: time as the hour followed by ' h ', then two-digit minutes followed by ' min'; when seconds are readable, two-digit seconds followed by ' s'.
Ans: 2 h 20 min
